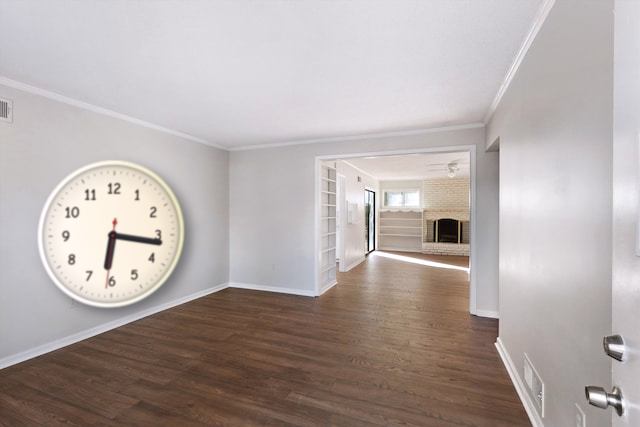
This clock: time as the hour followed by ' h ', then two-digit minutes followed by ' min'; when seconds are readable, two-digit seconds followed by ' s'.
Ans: 6 h 16 min 31 s
